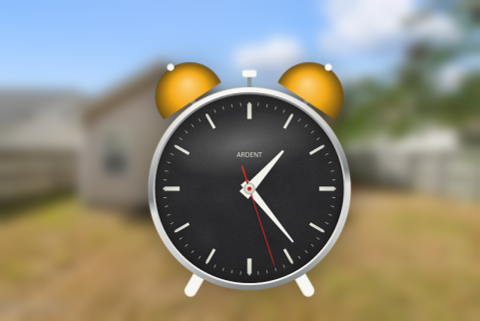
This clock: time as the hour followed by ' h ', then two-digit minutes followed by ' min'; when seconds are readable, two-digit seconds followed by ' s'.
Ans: 1 h 23 min 27 s
